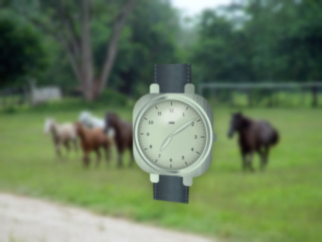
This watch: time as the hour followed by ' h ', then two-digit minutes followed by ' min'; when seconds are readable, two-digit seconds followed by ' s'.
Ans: 7 h 09 min
